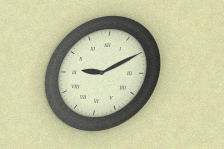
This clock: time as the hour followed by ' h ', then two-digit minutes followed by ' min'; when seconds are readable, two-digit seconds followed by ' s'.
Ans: 9 h 10 min
